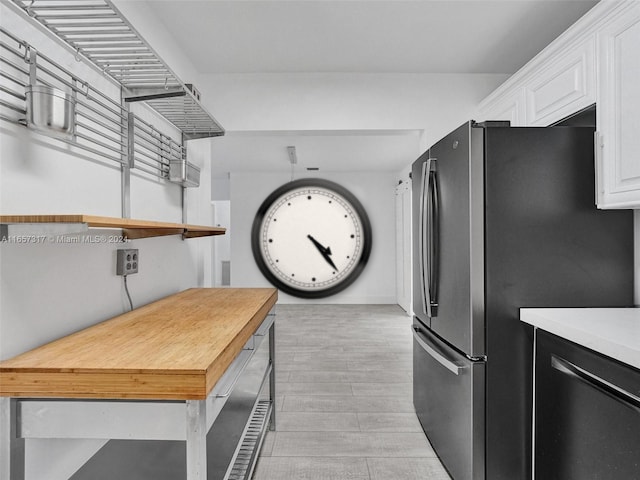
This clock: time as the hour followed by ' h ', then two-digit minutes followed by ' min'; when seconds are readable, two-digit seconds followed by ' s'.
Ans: 4 h 24 min
